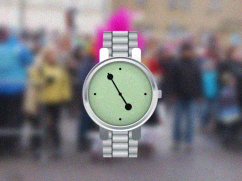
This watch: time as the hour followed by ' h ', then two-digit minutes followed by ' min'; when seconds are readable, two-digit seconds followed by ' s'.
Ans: 4 h 55 min
